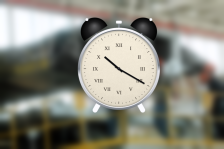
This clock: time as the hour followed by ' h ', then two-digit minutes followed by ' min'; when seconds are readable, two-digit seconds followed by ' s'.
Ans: 10 h 20 min
